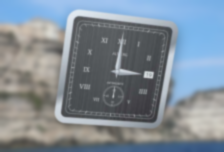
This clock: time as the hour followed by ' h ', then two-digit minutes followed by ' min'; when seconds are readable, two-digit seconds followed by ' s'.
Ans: 3 h 00 min
